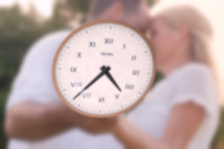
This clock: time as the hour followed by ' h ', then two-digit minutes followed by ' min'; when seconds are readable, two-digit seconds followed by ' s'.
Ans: 4 h 37 min
